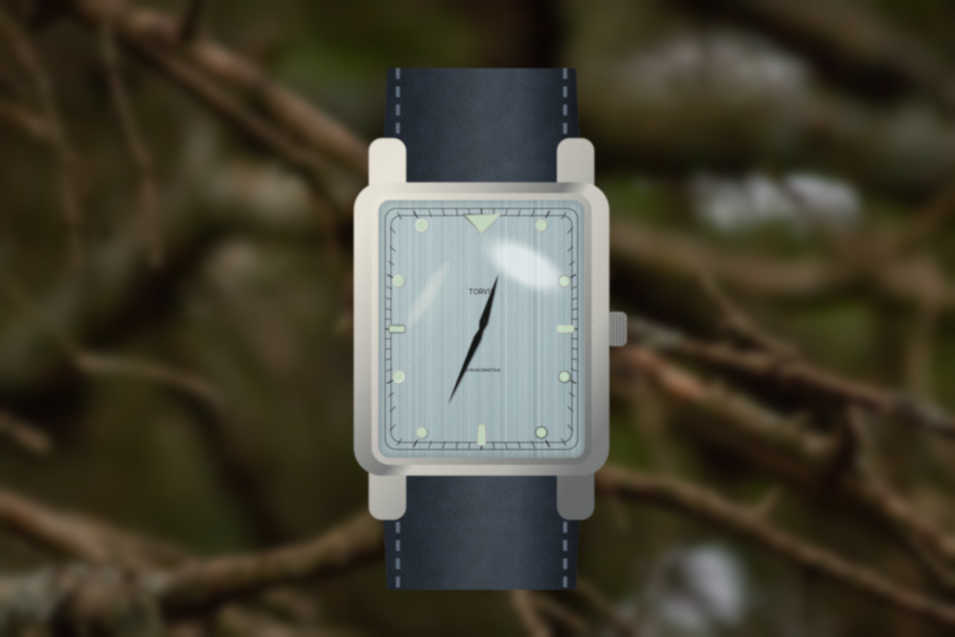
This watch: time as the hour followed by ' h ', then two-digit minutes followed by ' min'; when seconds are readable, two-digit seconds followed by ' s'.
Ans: 12 h 34 min
